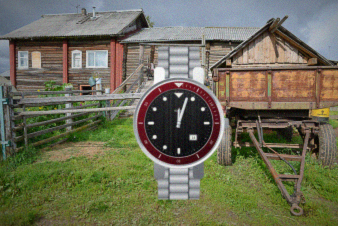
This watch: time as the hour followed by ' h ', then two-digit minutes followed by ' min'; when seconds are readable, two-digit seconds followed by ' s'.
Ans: 12 h 03 min
